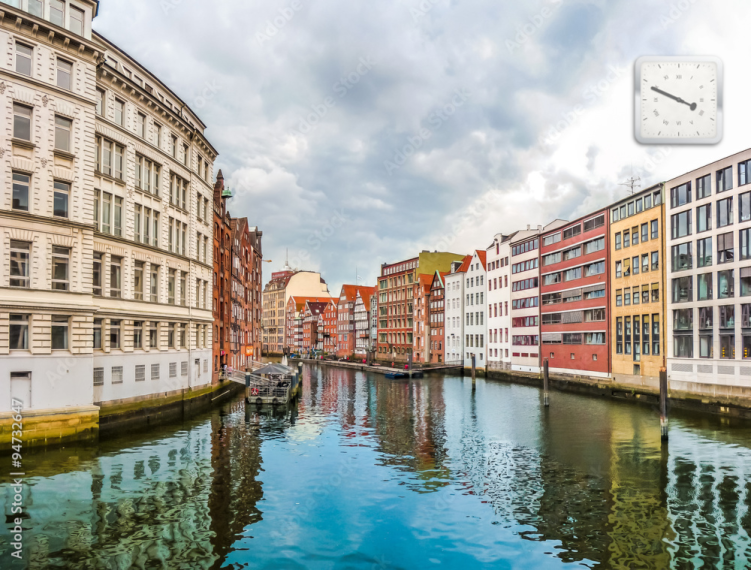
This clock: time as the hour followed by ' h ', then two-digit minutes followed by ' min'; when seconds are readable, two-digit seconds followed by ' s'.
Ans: 3 h 49 min
